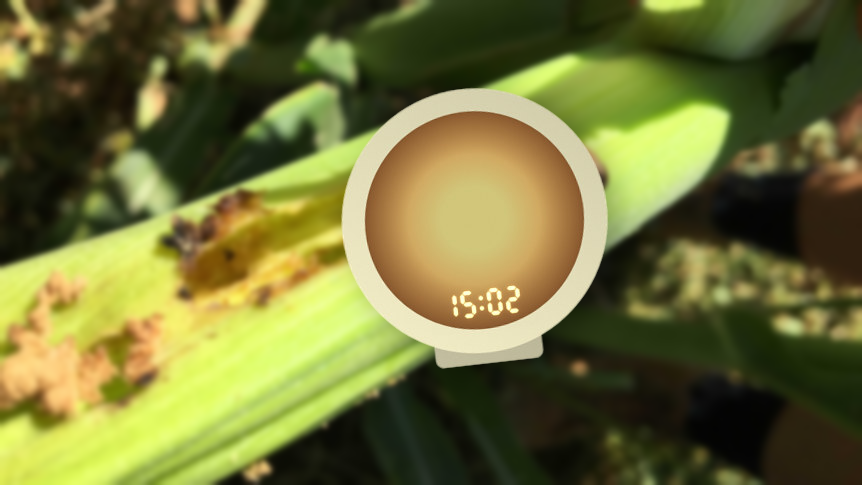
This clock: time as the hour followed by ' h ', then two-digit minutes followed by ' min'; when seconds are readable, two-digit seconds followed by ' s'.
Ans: 15 h 02 min
